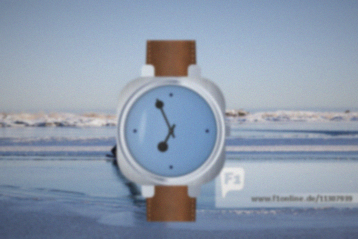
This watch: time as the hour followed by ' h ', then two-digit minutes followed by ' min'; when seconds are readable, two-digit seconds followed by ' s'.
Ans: 6 h 56 min
